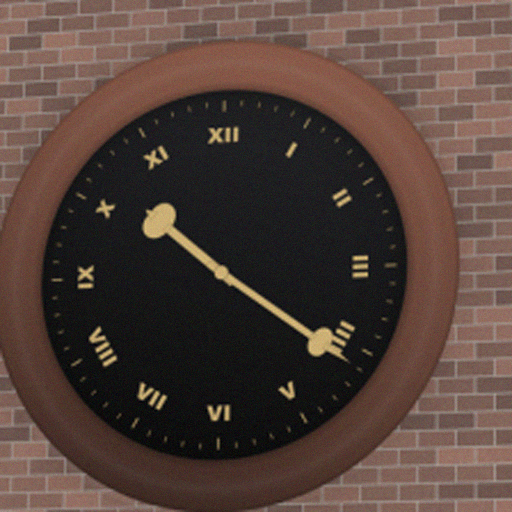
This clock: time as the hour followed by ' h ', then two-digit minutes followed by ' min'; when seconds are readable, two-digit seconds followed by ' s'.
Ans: 10 h 21 min
